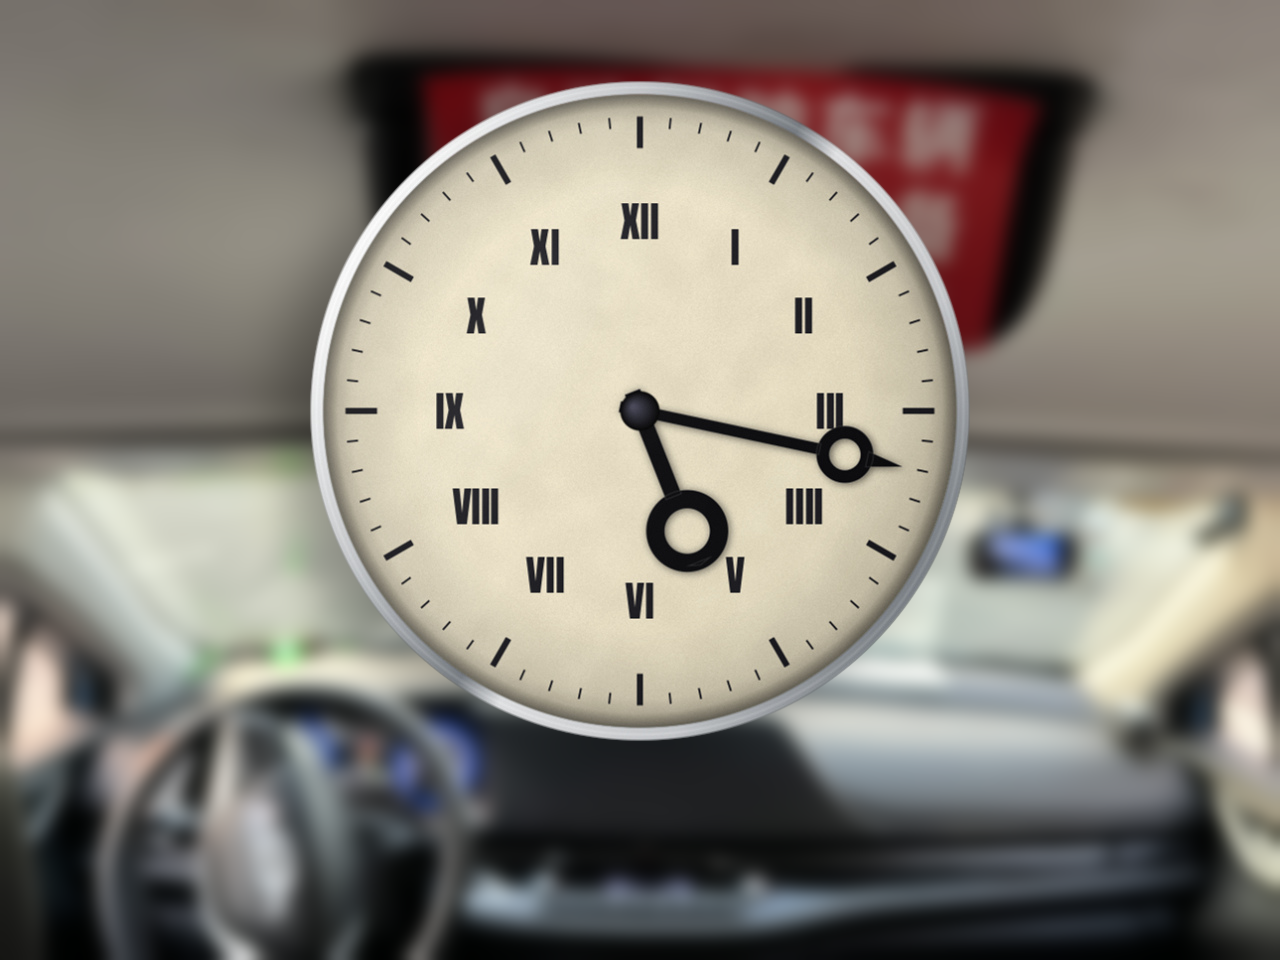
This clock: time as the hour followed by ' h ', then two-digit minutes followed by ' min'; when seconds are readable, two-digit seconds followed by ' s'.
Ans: 5 h 17 min
